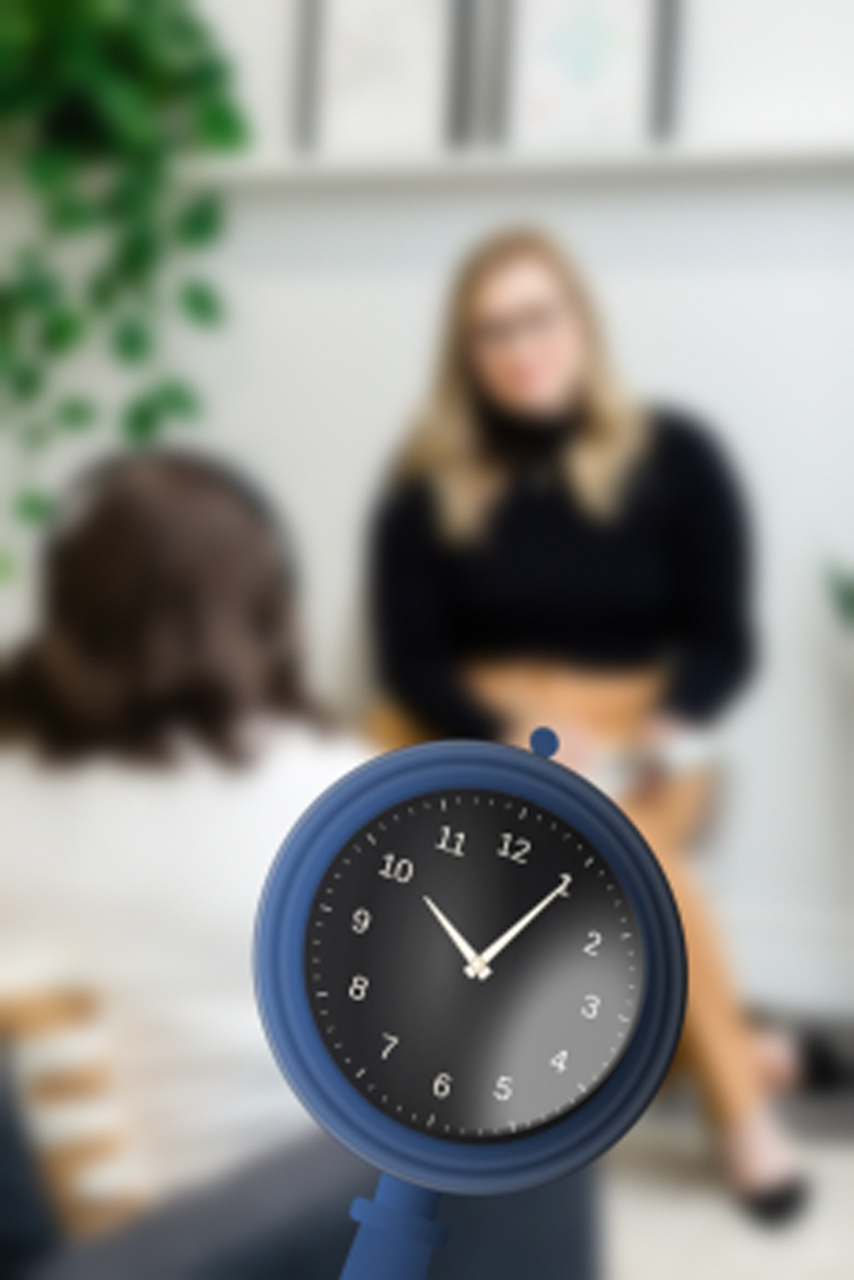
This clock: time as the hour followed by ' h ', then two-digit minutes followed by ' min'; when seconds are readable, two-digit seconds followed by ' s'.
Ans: 10 h 05 min
